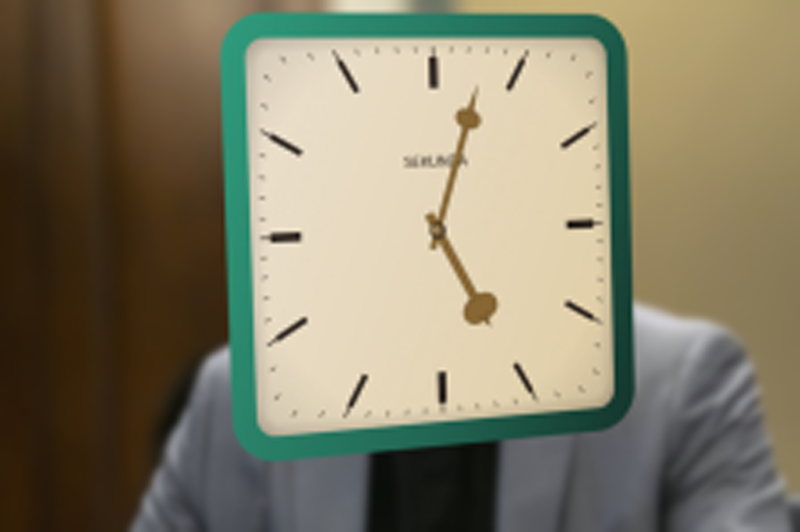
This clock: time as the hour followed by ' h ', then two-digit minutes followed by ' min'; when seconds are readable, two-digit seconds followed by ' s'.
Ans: 5 h 03 min
